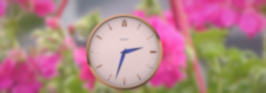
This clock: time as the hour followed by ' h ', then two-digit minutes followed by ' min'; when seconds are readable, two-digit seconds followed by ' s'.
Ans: 2 h 33 min
